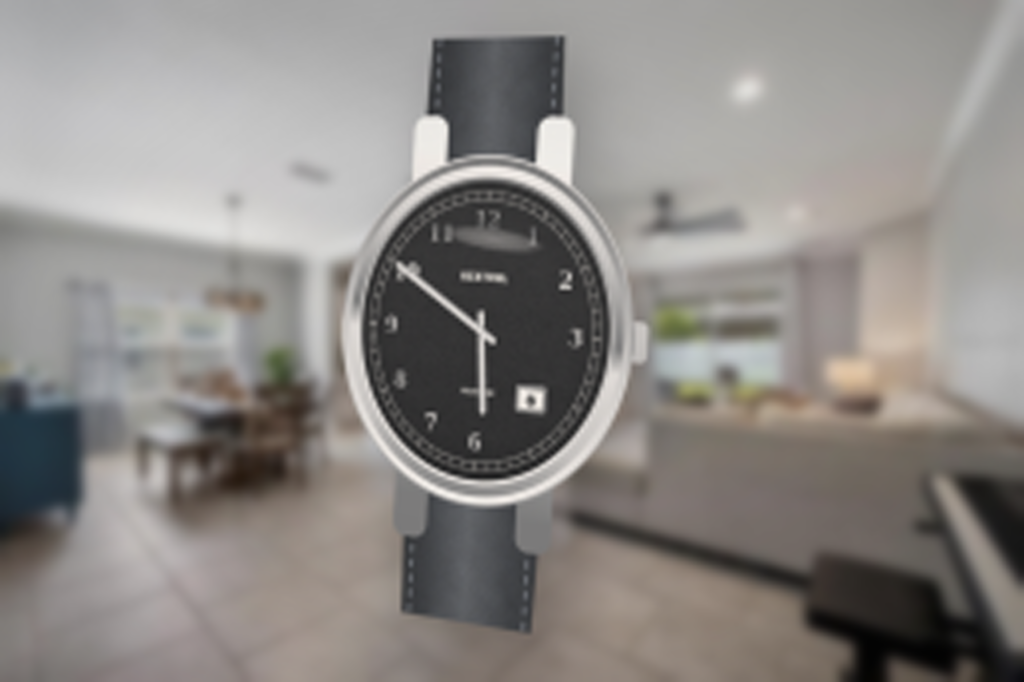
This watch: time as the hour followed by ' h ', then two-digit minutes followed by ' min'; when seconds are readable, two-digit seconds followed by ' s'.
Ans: 5 h 50 min
